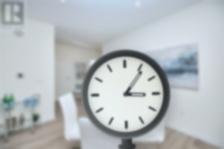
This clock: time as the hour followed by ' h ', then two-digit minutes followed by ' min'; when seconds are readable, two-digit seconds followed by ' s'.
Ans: 3 h 06 min
